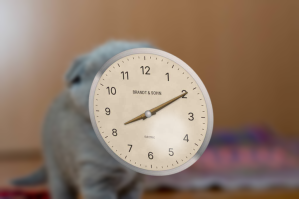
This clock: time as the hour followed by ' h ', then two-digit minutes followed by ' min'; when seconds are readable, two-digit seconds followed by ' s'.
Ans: 8 h 10 min
